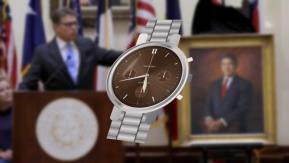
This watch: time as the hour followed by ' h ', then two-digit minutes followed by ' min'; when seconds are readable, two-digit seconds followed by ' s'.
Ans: 5 h 42 min
